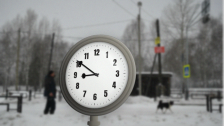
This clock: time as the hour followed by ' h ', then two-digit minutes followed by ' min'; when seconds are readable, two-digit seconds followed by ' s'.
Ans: 8 h 51 min
